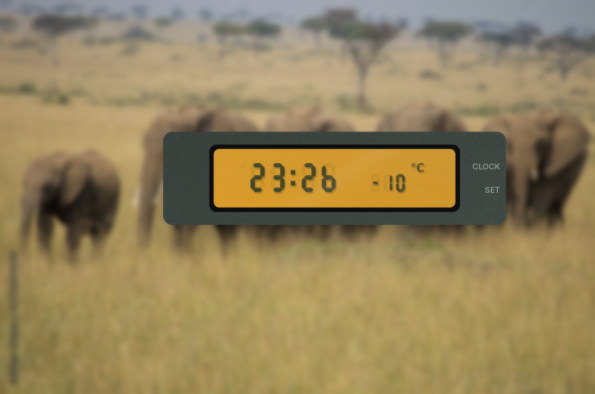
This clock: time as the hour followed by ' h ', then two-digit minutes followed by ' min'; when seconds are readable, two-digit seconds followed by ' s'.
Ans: 23 h 26 min
